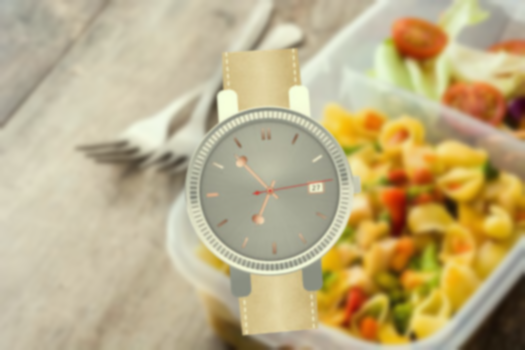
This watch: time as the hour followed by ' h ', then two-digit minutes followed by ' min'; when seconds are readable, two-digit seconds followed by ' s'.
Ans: 6 h 53 min 14 s
